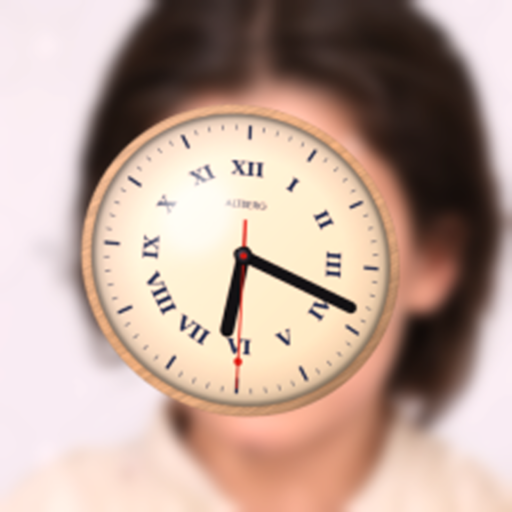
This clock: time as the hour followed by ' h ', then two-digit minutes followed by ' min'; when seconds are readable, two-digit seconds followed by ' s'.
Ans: 6 h 18 min 30 s
